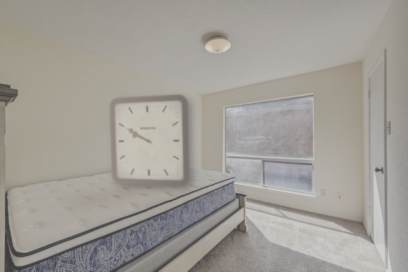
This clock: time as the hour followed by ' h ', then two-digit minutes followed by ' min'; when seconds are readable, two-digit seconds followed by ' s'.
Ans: 9 h 50 min
